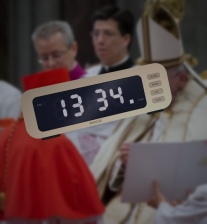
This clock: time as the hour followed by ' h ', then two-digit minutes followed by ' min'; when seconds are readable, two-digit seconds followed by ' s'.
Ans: 13 h 34 min
